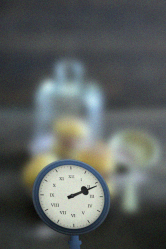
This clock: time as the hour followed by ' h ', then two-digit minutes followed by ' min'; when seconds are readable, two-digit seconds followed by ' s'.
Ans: 2 h 11 min
